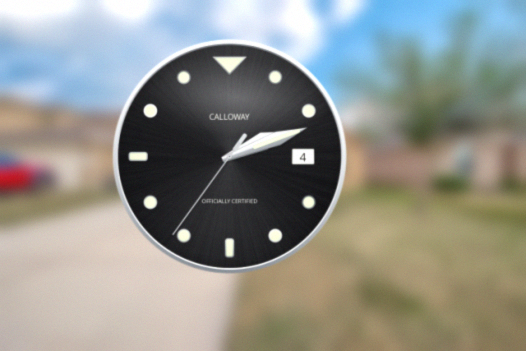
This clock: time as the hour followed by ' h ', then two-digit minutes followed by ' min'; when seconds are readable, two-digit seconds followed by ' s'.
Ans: 2 h 11 min 36 s
